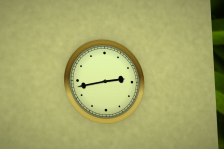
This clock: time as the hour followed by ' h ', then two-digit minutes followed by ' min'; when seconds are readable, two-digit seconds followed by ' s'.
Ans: 2 h 43 min
